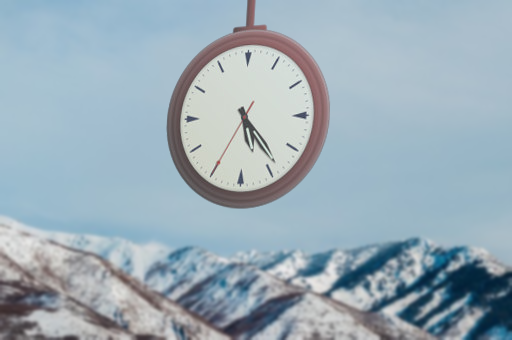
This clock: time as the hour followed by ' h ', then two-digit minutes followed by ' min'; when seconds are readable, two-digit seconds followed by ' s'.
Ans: 5 h 23 min 35 s
